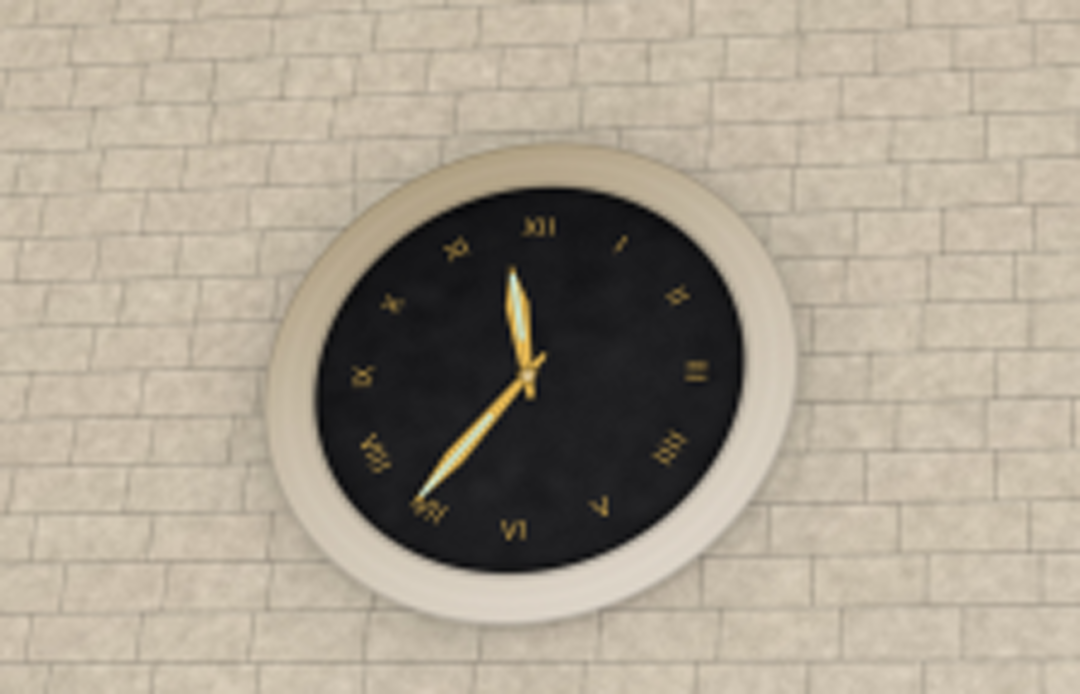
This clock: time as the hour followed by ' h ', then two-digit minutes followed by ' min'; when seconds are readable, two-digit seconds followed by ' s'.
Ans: 11 h 36 min
